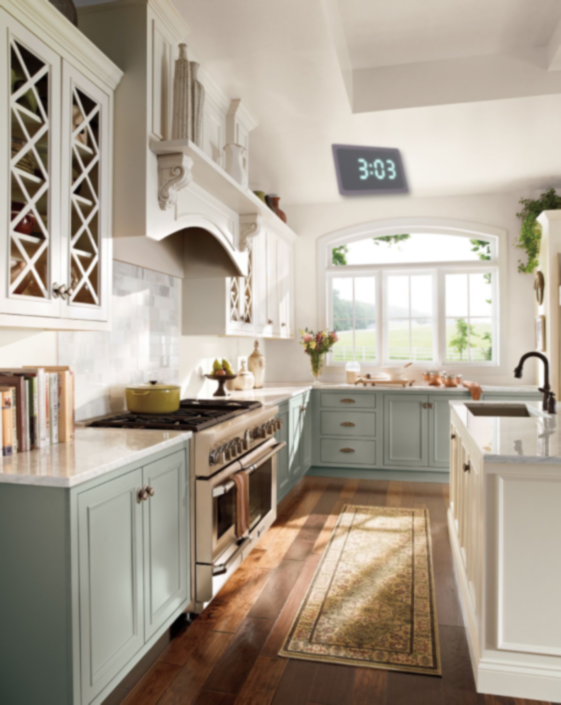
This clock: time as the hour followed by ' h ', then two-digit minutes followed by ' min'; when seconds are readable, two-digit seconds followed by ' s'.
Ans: 3 h 03 min
